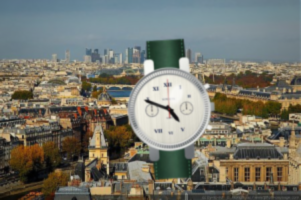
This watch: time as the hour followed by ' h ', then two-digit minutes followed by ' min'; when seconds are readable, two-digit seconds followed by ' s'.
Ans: 4 h 49 min
